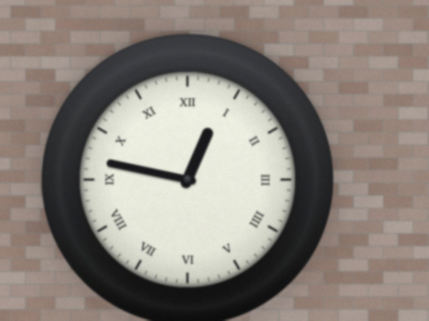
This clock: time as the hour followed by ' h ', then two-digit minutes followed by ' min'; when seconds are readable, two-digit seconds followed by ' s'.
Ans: 12 h 47 min
